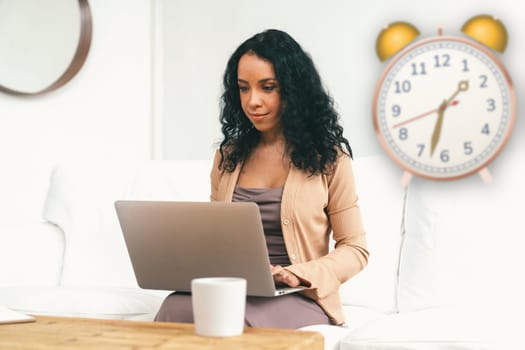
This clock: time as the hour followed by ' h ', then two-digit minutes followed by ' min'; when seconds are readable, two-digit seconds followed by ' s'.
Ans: 1 h 32 min 42 s
